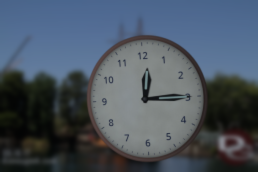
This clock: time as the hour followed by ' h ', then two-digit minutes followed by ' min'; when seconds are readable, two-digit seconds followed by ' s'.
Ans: 12 h 15 min
